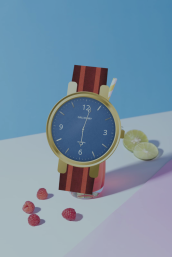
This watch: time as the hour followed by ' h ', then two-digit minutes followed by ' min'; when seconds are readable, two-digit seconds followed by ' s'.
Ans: 6 h 02 min
